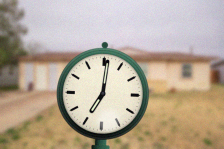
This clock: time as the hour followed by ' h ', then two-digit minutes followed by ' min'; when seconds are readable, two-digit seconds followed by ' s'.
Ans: 7 h 01 min
